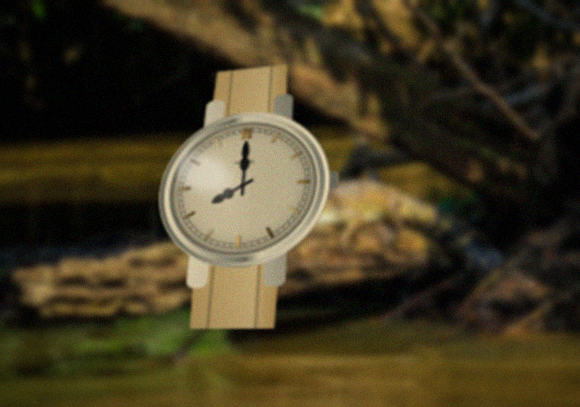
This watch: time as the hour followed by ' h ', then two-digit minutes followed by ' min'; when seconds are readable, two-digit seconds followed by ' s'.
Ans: 8 h 00 min
